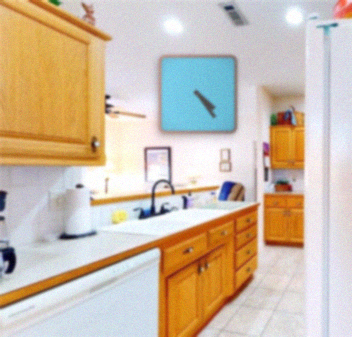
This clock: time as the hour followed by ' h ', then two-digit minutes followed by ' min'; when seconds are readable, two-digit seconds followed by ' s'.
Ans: 4 h 24 min
